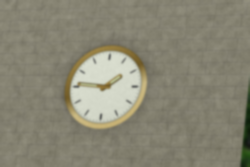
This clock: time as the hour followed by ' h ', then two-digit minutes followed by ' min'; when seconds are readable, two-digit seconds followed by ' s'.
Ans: 1 h 46 min
